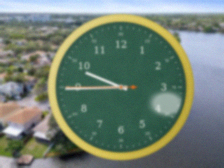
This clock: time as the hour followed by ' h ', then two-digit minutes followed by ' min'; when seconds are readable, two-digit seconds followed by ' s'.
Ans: 9 h 44 min 45 s
